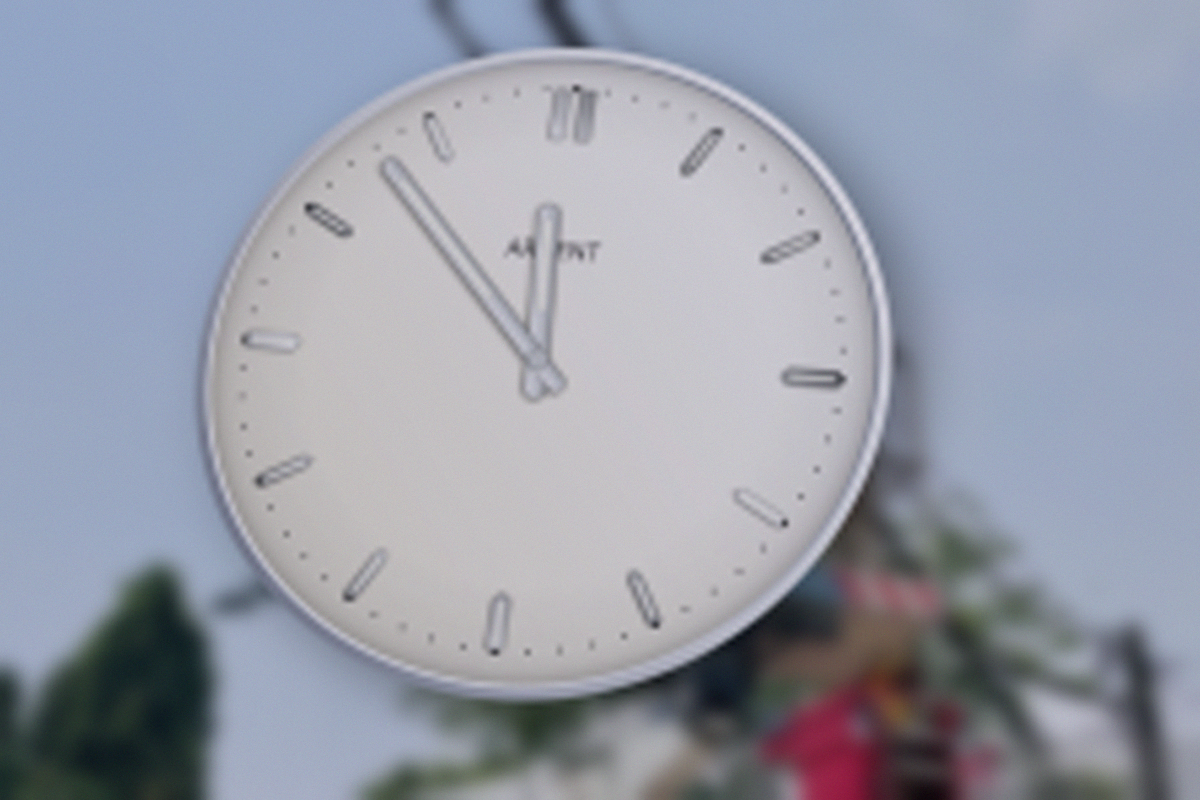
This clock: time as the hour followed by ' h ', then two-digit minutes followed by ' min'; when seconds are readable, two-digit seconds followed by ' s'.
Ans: 11 h 53 min
